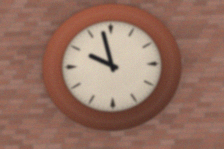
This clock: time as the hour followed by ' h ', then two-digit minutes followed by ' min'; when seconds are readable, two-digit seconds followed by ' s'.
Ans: 9 h 58 min
